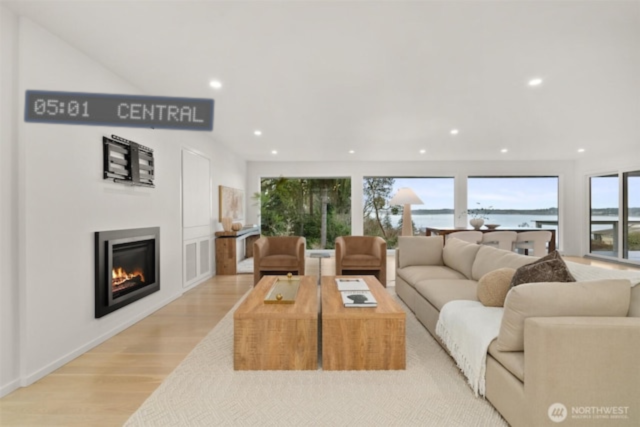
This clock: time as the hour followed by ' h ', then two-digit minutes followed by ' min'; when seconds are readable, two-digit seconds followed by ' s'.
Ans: 5 h 01 min
